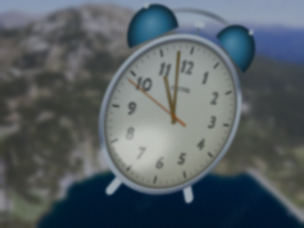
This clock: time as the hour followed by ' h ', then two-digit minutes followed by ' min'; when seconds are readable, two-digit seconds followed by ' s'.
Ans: 10 h 57 min 49 s
